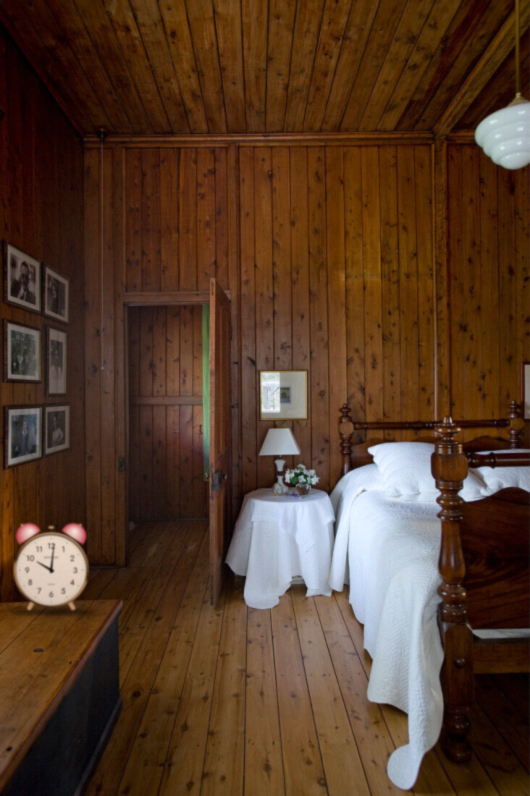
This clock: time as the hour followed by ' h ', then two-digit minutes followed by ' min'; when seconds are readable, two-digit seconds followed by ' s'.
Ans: 10 h 01 min
